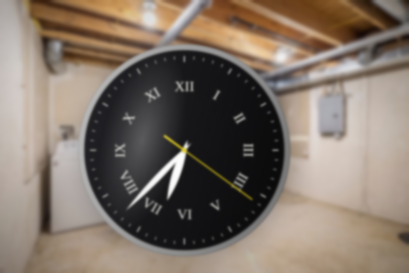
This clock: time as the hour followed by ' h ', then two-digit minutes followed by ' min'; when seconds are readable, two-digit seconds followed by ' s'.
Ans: 6 h 37 min 21 s
